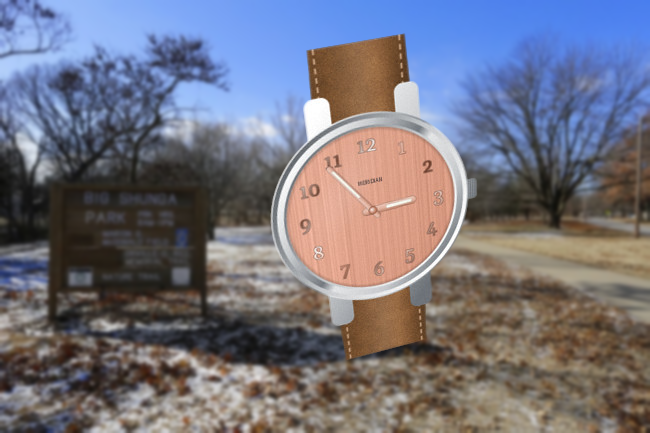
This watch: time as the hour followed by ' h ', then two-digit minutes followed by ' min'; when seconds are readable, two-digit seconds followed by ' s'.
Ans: 2 h 54 min
